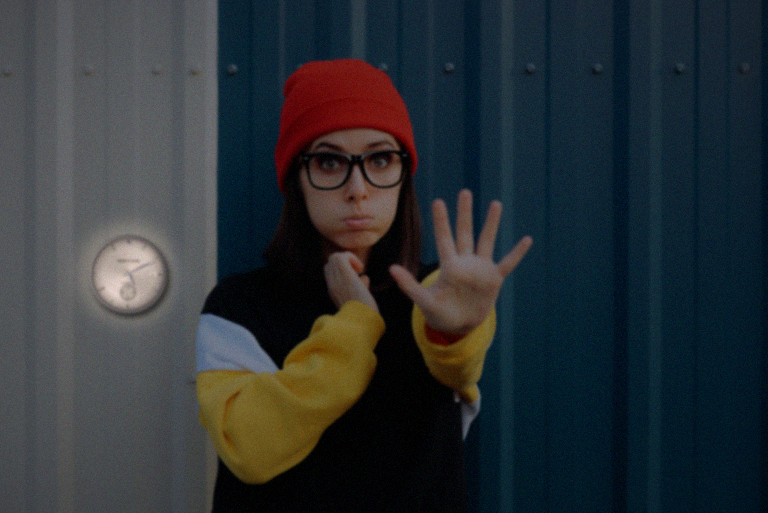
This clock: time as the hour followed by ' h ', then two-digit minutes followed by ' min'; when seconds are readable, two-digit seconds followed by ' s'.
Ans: 5 h 11 min
